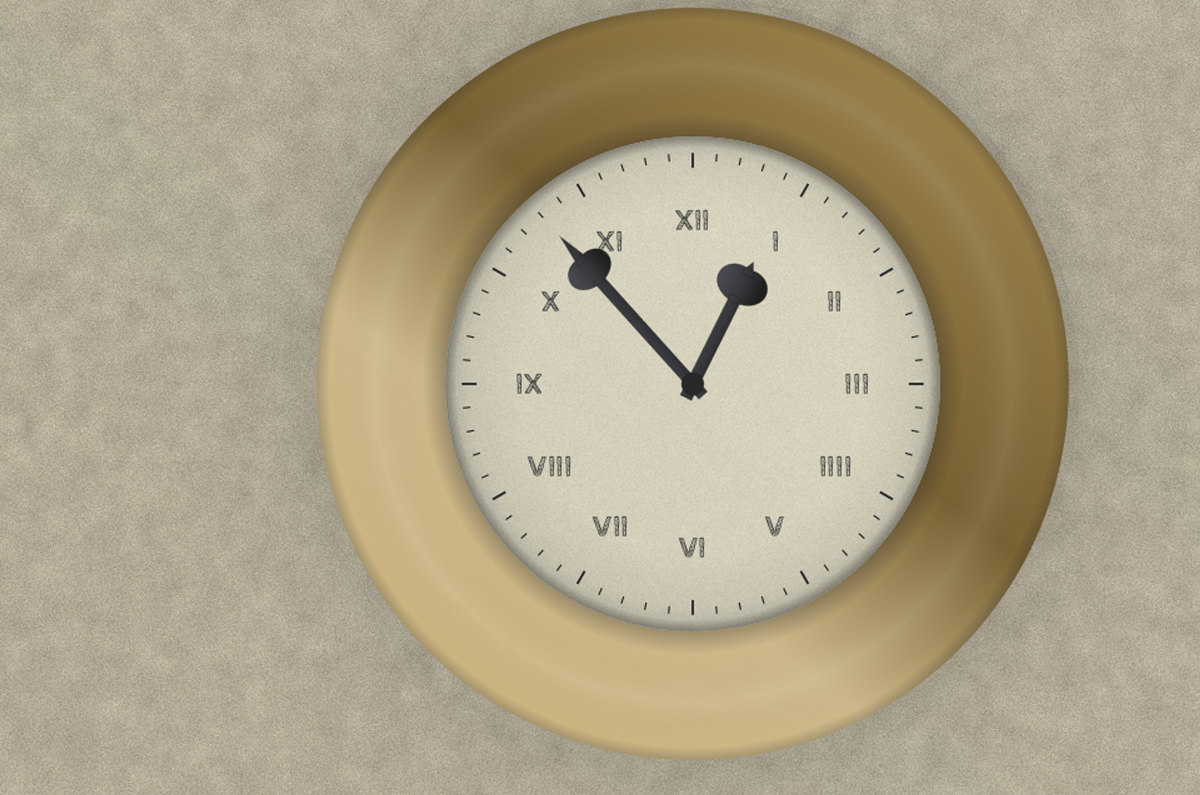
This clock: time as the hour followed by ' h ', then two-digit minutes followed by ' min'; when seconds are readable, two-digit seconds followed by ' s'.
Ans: 12 h 53 min
